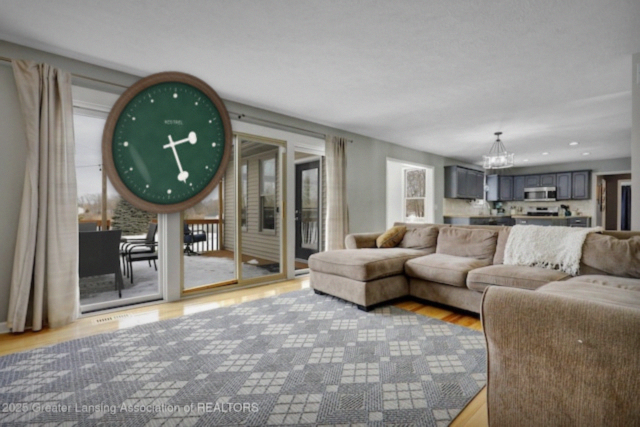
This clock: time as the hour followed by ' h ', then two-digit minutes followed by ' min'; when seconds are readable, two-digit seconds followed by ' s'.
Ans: 2 h 26 min
